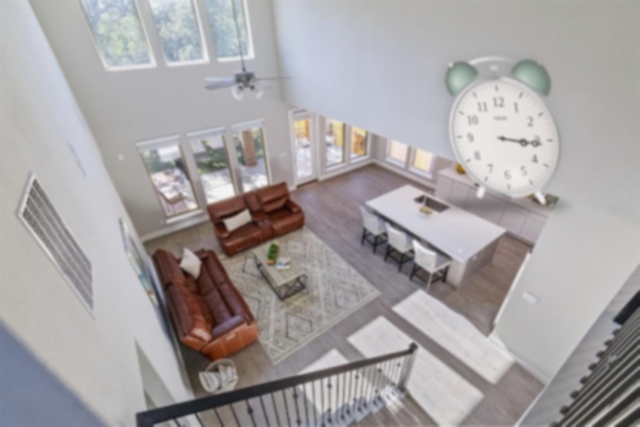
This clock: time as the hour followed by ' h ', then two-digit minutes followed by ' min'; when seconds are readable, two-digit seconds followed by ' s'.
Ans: 3 h 16 min
